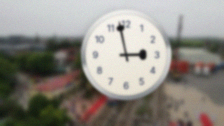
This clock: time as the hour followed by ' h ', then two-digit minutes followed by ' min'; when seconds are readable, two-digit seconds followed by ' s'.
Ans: 2 h 58 min
